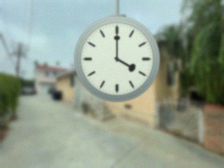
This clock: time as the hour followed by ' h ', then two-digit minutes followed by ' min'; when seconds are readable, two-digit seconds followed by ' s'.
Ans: 4 h 00 min
